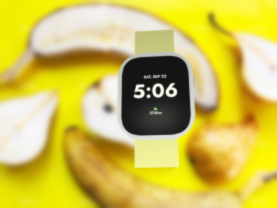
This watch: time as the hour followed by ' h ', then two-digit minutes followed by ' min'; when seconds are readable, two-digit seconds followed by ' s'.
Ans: 5 h 06 min
